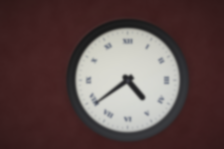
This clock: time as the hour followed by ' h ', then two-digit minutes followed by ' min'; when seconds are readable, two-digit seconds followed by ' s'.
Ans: 4 h 39 min
